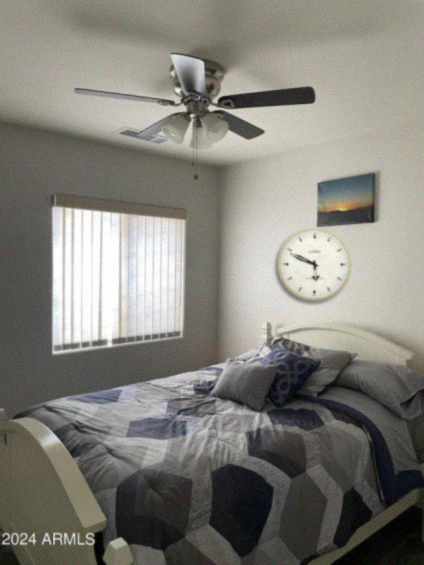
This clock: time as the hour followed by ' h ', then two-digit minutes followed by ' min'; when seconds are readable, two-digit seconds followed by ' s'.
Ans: 5 h 49 min
